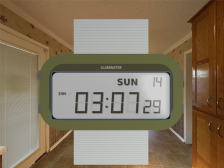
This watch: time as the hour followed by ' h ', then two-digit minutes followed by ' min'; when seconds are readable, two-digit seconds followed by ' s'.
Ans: 3 h 07 min 29 s
